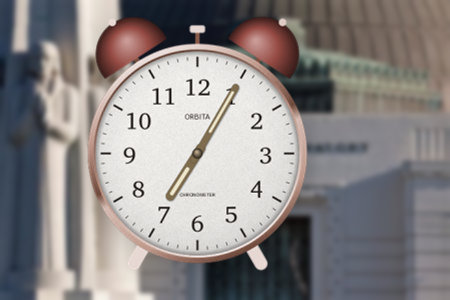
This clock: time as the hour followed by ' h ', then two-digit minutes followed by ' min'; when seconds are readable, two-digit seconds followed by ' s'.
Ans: 7 h 05 min
